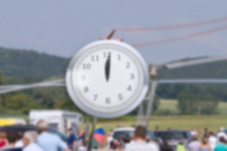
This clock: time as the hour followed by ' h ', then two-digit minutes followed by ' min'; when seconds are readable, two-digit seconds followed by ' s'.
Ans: 12 h 01 min
